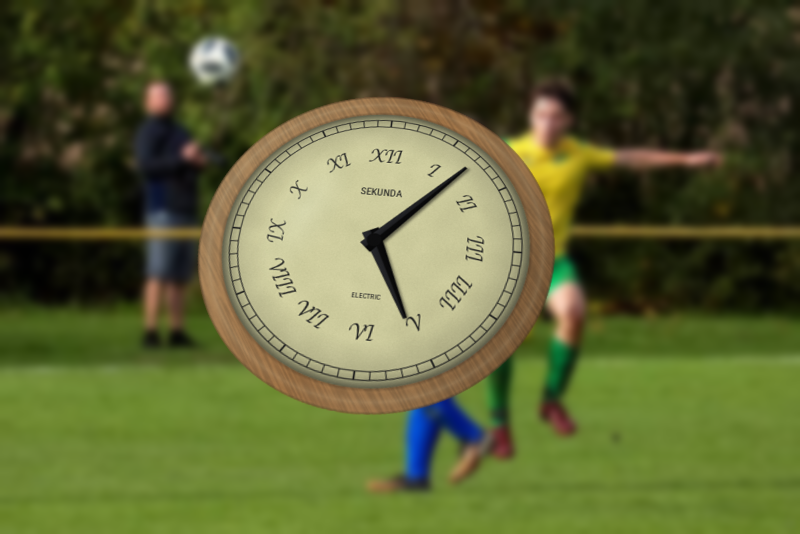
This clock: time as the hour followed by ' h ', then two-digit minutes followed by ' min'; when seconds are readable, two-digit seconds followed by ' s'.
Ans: 5 h 07 min
